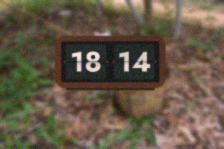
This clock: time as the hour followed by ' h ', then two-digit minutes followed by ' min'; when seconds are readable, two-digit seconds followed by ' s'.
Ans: 18 h 14 min
